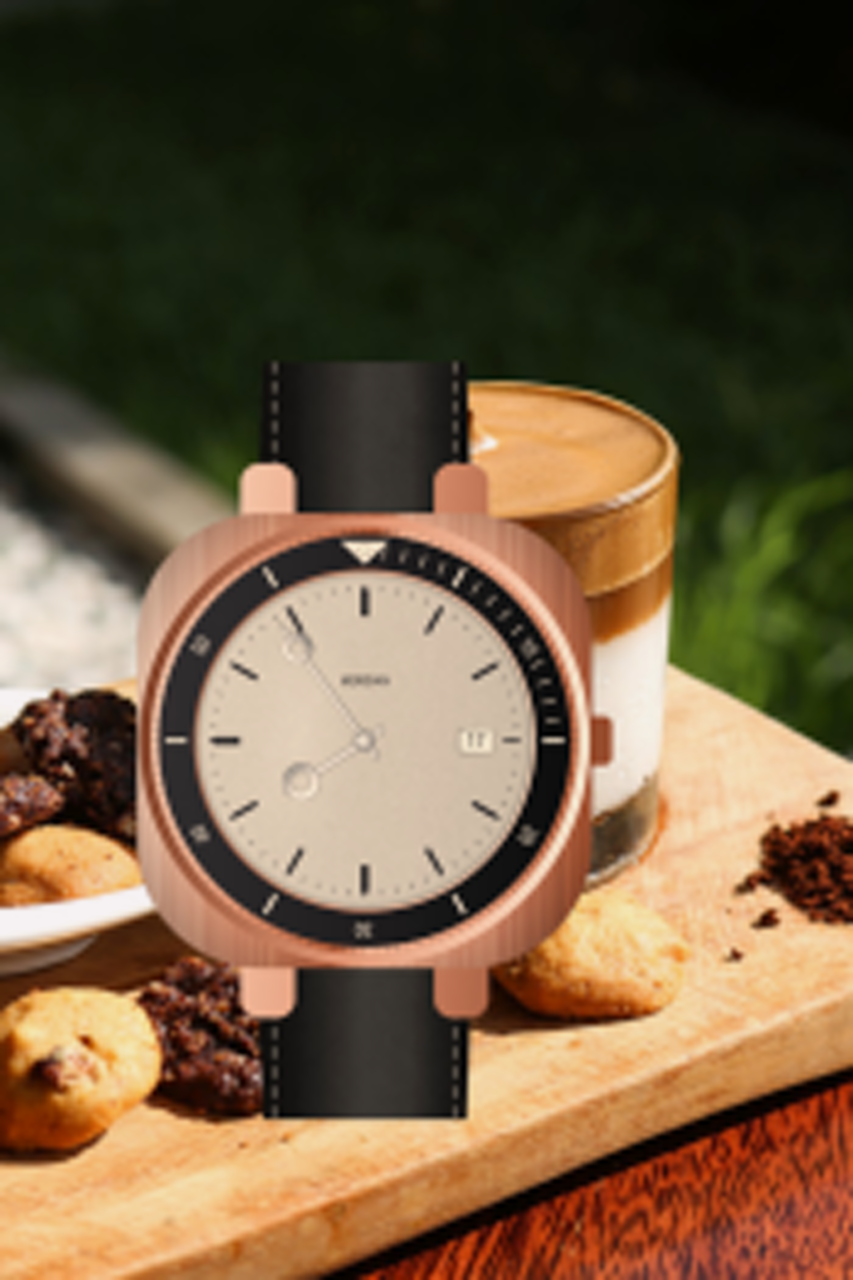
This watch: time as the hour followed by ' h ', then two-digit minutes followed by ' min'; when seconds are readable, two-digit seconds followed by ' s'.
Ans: 7 h 54 min
